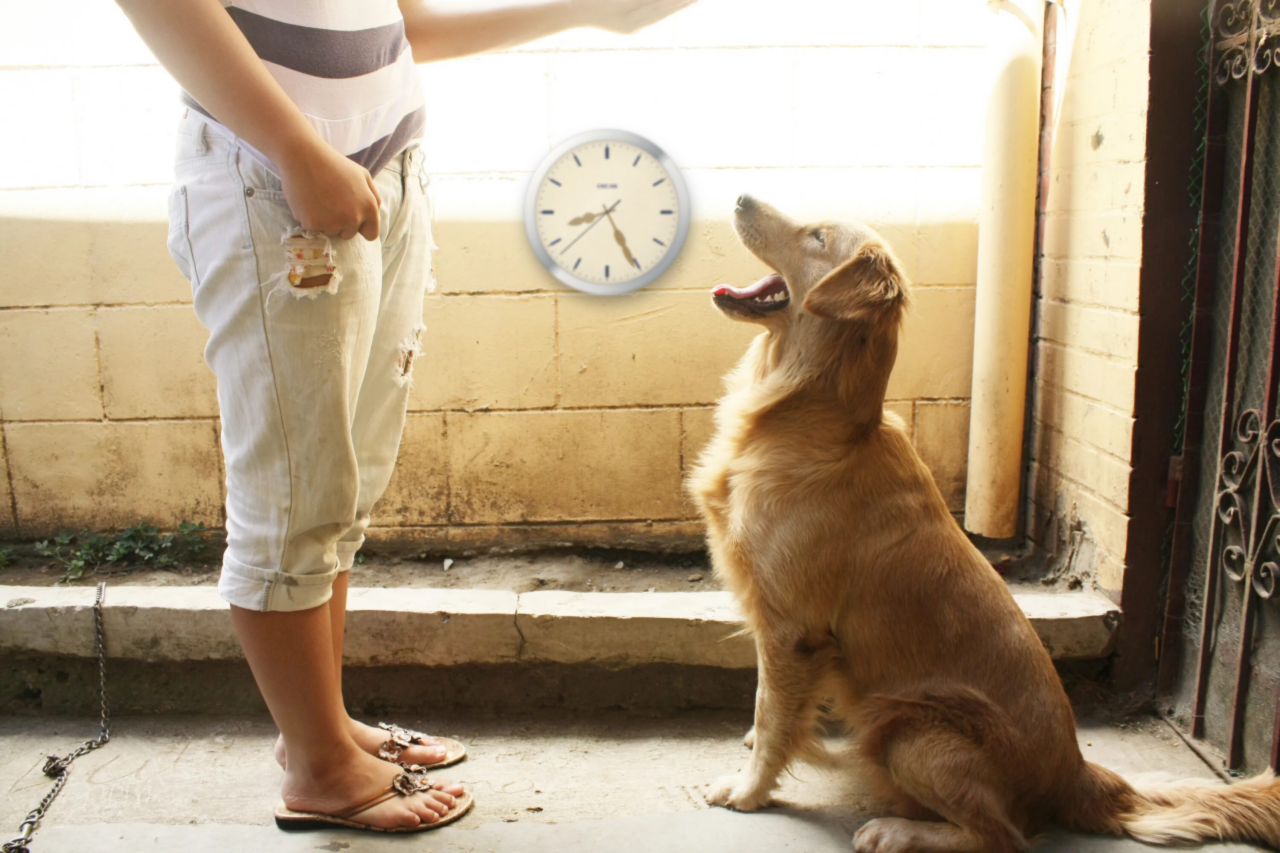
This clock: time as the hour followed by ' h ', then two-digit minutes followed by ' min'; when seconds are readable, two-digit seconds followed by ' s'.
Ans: 8 h 25 min 38 s
